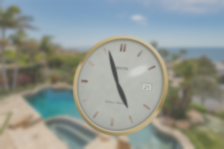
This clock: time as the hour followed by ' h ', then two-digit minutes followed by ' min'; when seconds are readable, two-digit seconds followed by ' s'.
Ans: 4 h 56 min
